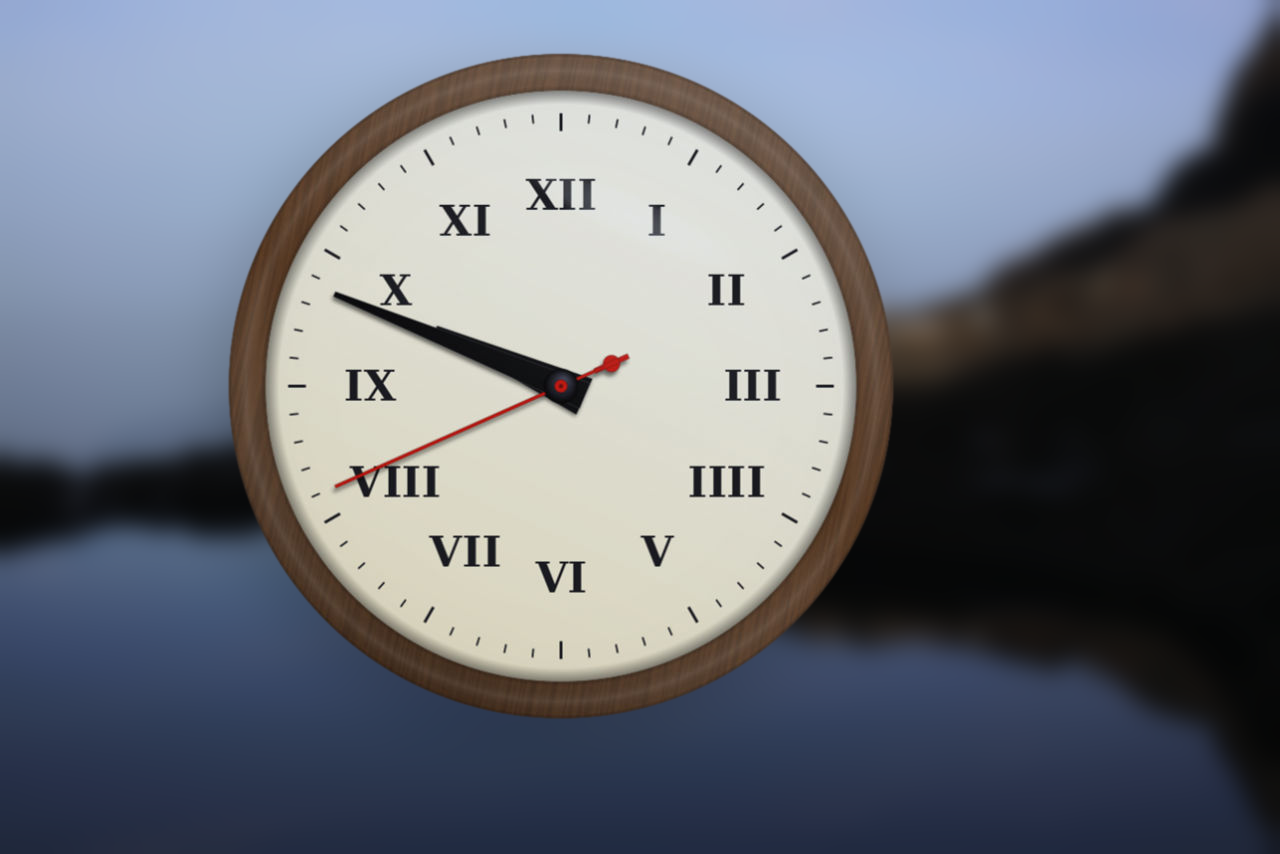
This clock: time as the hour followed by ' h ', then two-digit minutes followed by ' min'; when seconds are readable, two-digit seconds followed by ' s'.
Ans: 9 h 48 min 41 s
